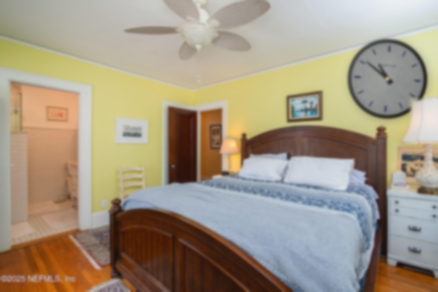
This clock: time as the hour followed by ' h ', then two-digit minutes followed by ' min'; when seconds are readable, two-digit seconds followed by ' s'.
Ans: 10 h 51 min
